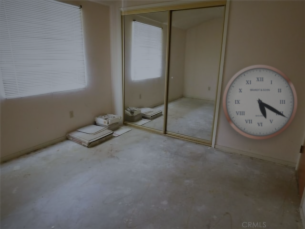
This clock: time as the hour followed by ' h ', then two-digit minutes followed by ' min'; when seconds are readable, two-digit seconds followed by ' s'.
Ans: 5 h 20 min
